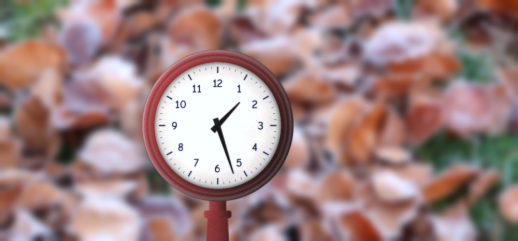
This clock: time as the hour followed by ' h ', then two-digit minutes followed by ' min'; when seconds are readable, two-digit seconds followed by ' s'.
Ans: 1 h 27 min
